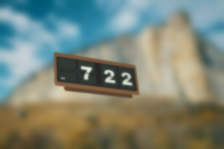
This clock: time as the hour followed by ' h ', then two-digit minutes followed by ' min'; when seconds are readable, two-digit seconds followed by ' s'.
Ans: 7 h 22 min
